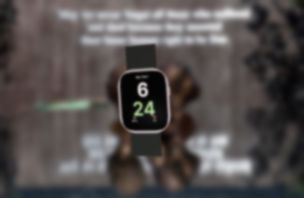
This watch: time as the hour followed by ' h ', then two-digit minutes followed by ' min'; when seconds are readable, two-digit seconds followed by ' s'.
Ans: 6 h 24 min
